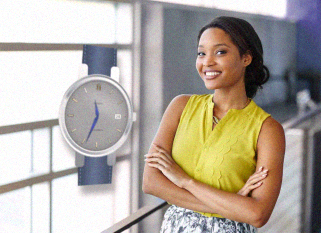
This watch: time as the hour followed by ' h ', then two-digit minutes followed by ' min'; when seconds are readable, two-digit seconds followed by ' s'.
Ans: 11 h 34 min
